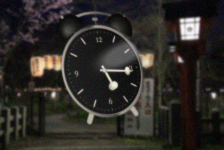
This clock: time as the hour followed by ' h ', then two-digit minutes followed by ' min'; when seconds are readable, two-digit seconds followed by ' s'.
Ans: 5 h 16 min
